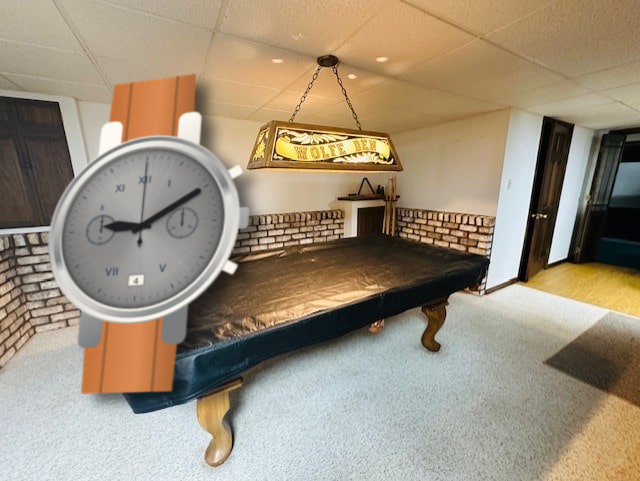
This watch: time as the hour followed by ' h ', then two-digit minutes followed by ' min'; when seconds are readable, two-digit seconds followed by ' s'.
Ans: 9 h 10 min
